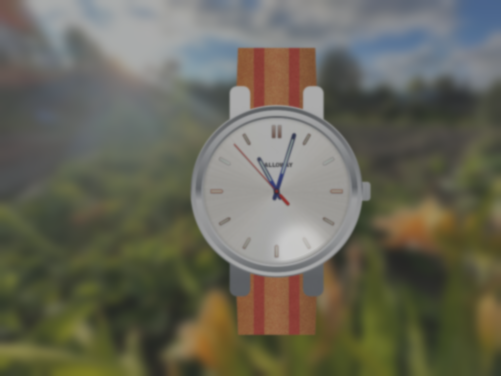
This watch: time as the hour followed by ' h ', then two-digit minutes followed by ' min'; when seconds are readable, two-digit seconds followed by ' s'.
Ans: 11 h 02 min 53 s
